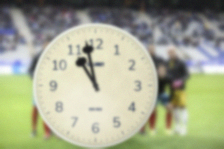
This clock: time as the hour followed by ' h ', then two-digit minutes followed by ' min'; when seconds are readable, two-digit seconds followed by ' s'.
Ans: 10 h 58 min
